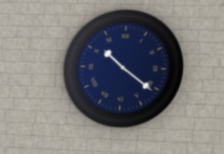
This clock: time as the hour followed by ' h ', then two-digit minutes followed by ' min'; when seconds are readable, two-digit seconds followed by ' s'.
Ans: 10 h 21 min
